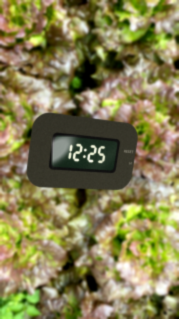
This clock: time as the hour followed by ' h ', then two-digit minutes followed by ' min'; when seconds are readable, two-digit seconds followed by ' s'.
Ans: 12 h 25 min
